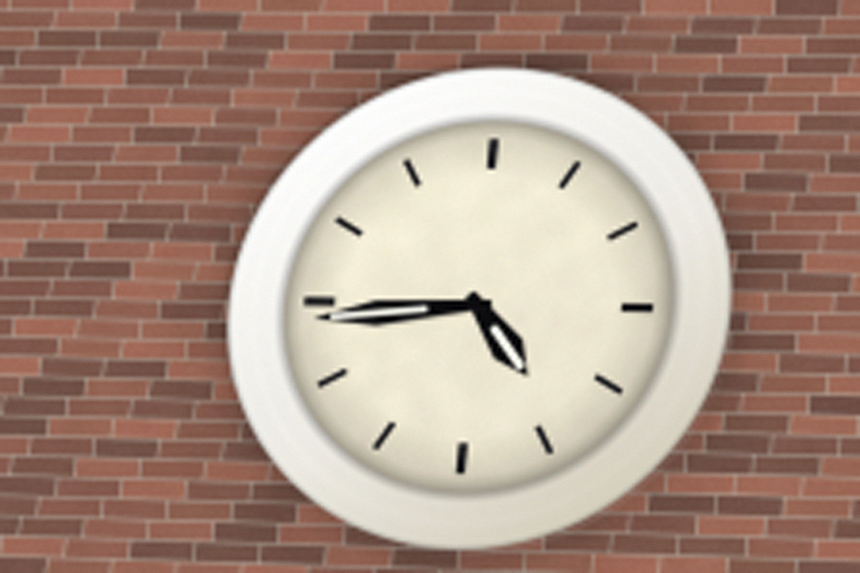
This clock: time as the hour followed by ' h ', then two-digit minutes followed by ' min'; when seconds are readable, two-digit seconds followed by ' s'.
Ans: 4 h 44 min
